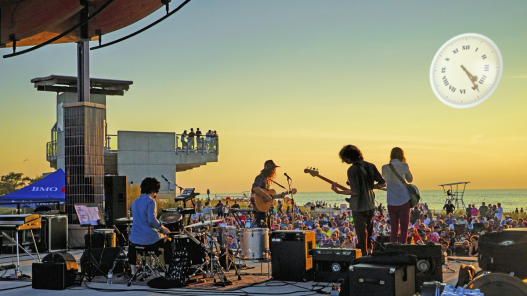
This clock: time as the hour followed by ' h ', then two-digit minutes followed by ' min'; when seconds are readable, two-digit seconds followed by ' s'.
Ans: 4 h 24 min
